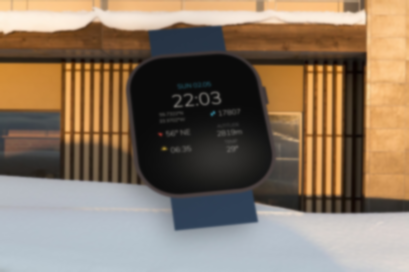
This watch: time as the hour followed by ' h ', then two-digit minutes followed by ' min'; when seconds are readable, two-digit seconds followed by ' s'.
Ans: 22 h 03 min
